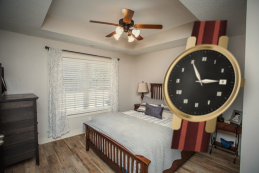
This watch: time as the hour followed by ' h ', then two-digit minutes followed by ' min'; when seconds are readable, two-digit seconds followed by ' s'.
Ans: 2 h 55 min
